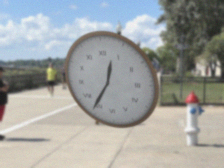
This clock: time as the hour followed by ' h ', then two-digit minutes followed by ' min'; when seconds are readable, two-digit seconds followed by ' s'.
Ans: 12 h 36 min
